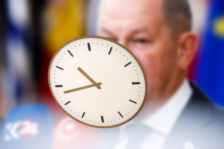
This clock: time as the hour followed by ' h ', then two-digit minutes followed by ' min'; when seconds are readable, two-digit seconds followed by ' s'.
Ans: 10 h 43 min
